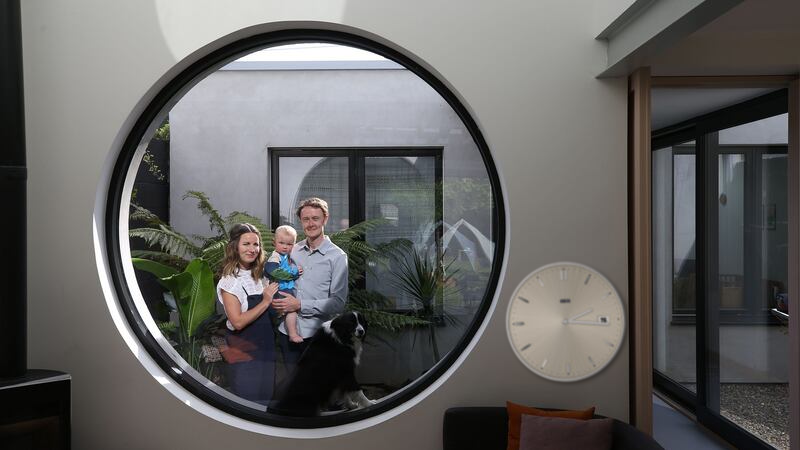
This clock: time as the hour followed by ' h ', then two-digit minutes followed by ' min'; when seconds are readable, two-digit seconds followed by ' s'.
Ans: 2 h 16 min
